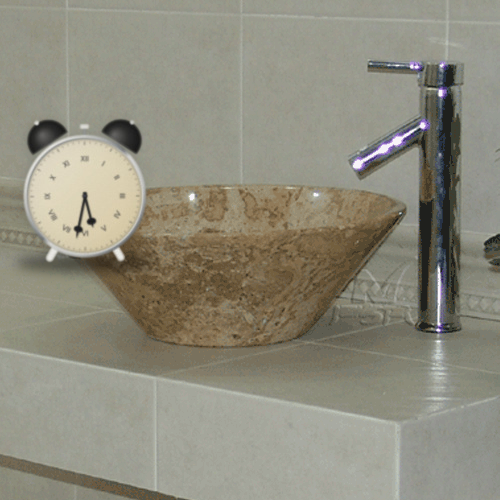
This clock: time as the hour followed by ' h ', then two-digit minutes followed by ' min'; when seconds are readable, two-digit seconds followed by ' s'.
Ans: 5 h 32 min
